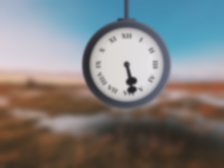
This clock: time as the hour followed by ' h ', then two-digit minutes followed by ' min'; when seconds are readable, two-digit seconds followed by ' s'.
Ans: 5 h 28 min
